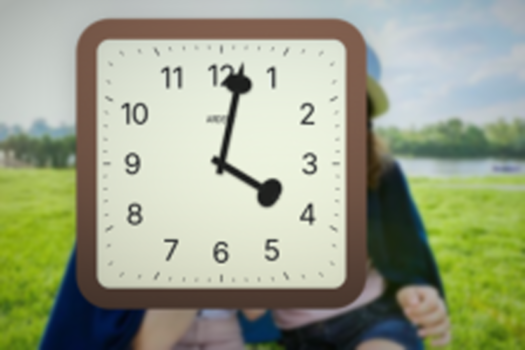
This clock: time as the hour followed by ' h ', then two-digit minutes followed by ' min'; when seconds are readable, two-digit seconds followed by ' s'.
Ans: 4 h 02 min
